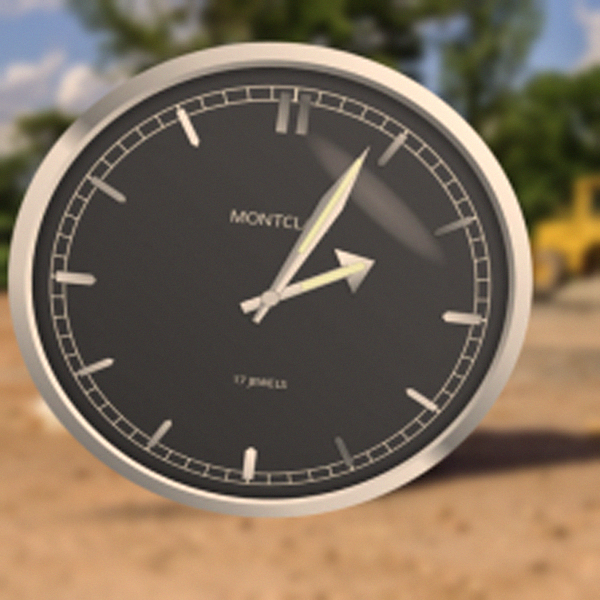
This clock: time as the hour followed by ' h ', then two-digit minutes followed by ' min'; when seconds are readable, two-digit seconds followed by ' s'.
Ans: 2 h 04 min
